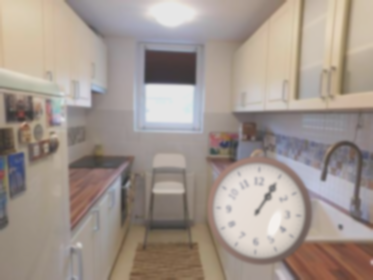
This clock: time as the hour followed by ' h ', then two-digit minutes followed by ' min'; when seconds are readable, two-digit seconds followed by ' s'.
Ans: 1 h 05 min
